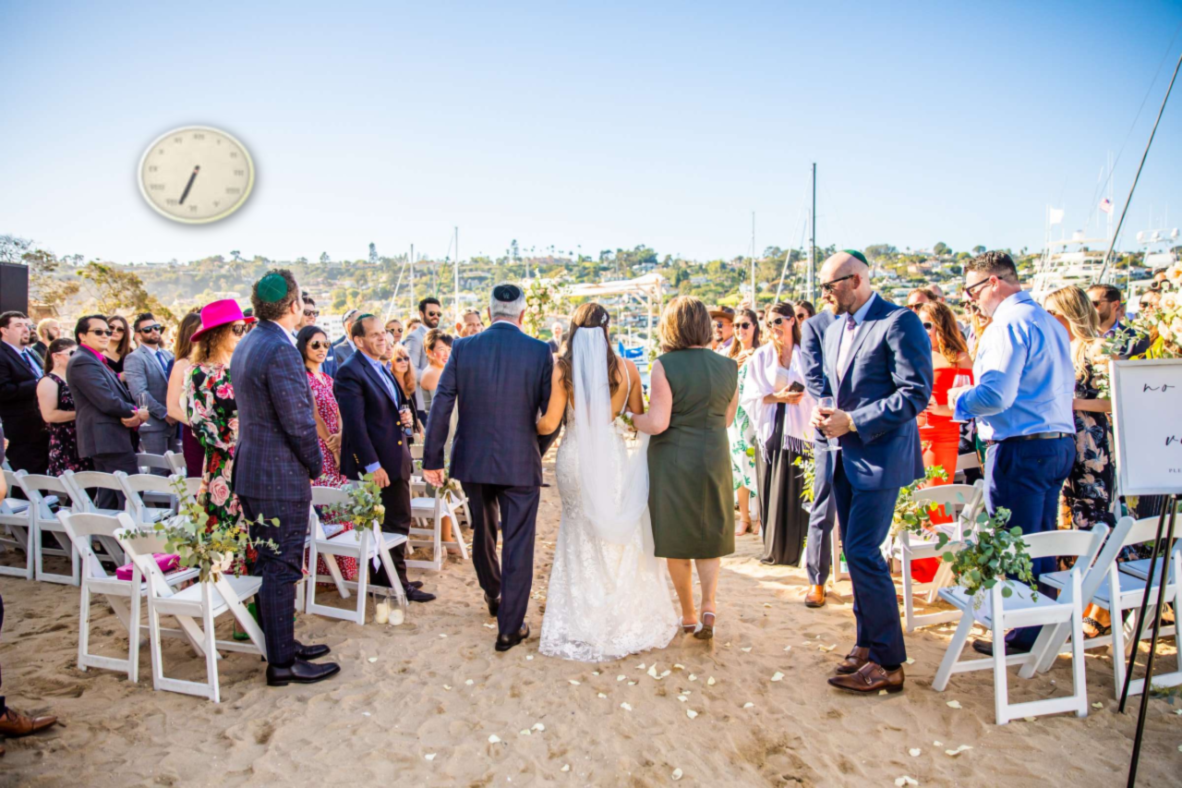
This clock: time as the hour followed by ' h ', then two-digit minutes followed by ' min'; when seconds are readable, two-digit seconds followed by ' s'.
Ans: 6 h 33 min
